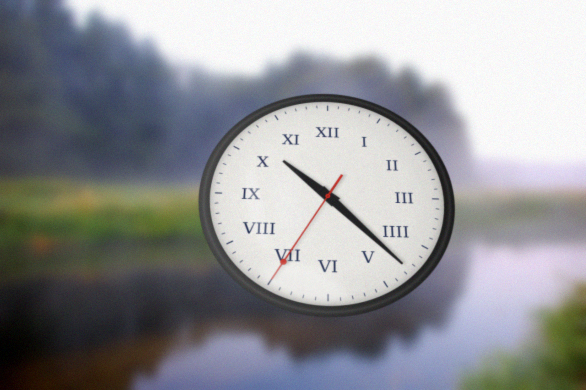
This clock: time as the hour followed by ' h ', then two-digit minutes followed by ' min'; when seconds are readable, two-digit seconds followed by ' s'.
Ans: 10 h 22 min 35 s
